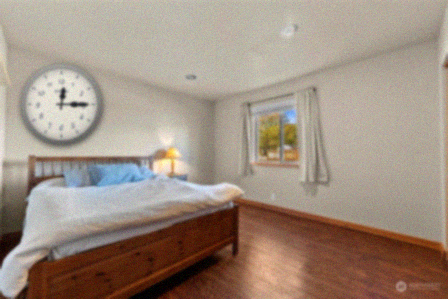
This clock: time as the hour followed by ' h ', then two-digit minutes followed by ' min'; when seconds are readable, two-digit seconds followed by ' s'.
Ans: 12 h 15 min
